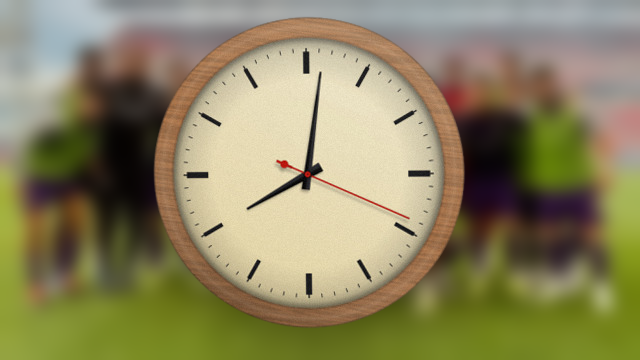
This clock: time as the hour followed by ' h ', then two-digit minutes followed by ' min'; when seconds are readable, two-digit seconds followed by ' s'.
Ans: 8 h 01 min 19 s
